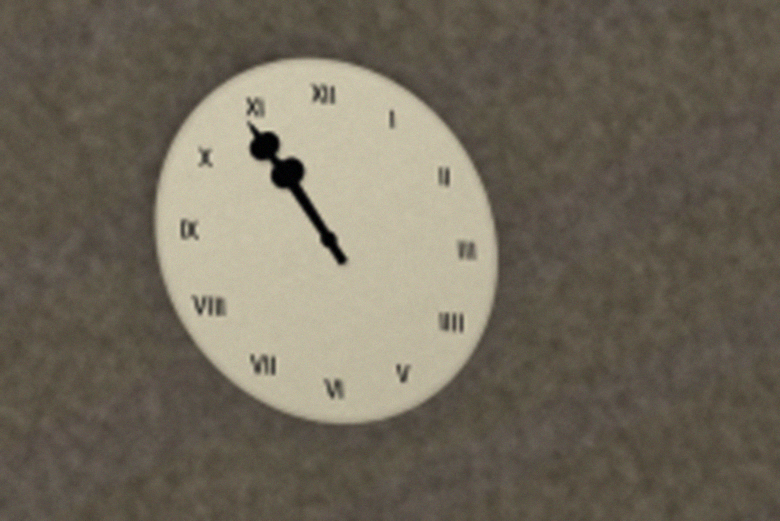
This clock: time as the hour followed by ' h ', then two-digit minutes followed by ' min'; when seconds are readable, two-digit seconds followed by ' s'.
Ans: 10 h 54 min
